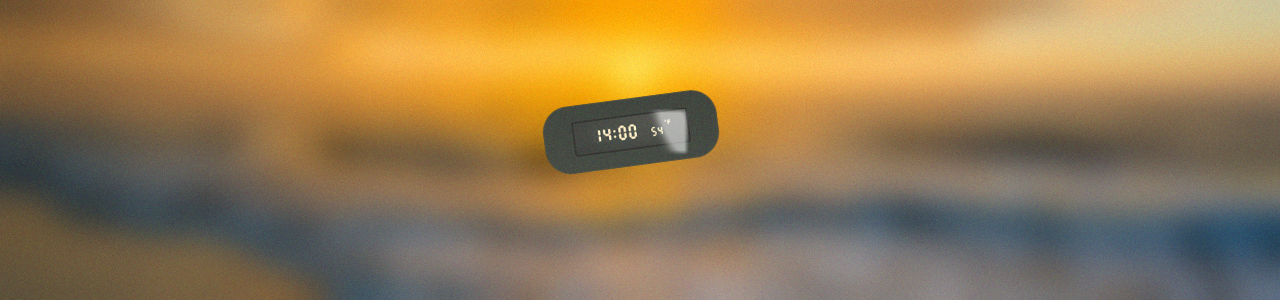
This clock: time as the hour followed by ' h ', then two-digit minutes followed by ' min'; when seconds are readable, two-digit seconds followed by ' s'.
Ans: 14 h 00 min
